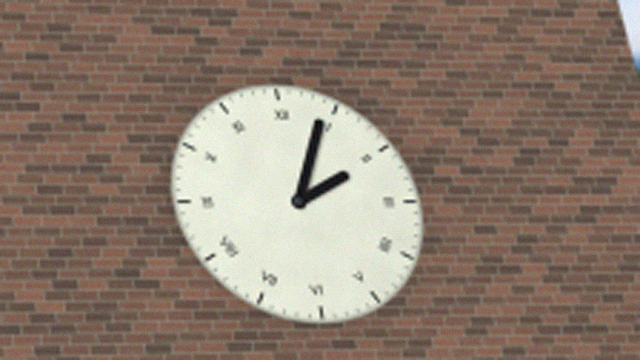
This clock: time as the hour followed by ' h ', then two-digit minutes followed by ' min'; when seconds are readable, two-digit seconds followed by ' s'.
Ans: 2 h 04 min
